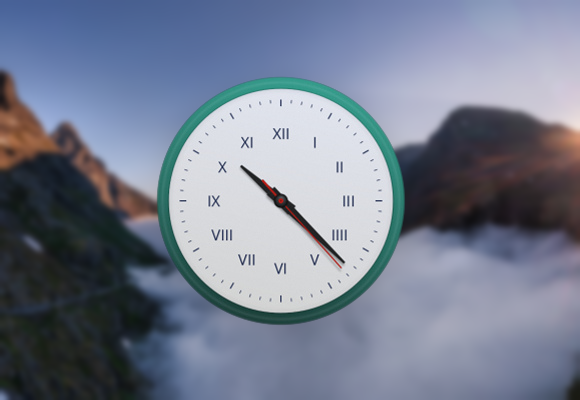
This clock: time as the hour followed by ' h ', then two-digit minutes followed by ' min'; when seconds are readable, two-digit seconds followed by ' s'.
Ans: 10 h 22 min 23 s
